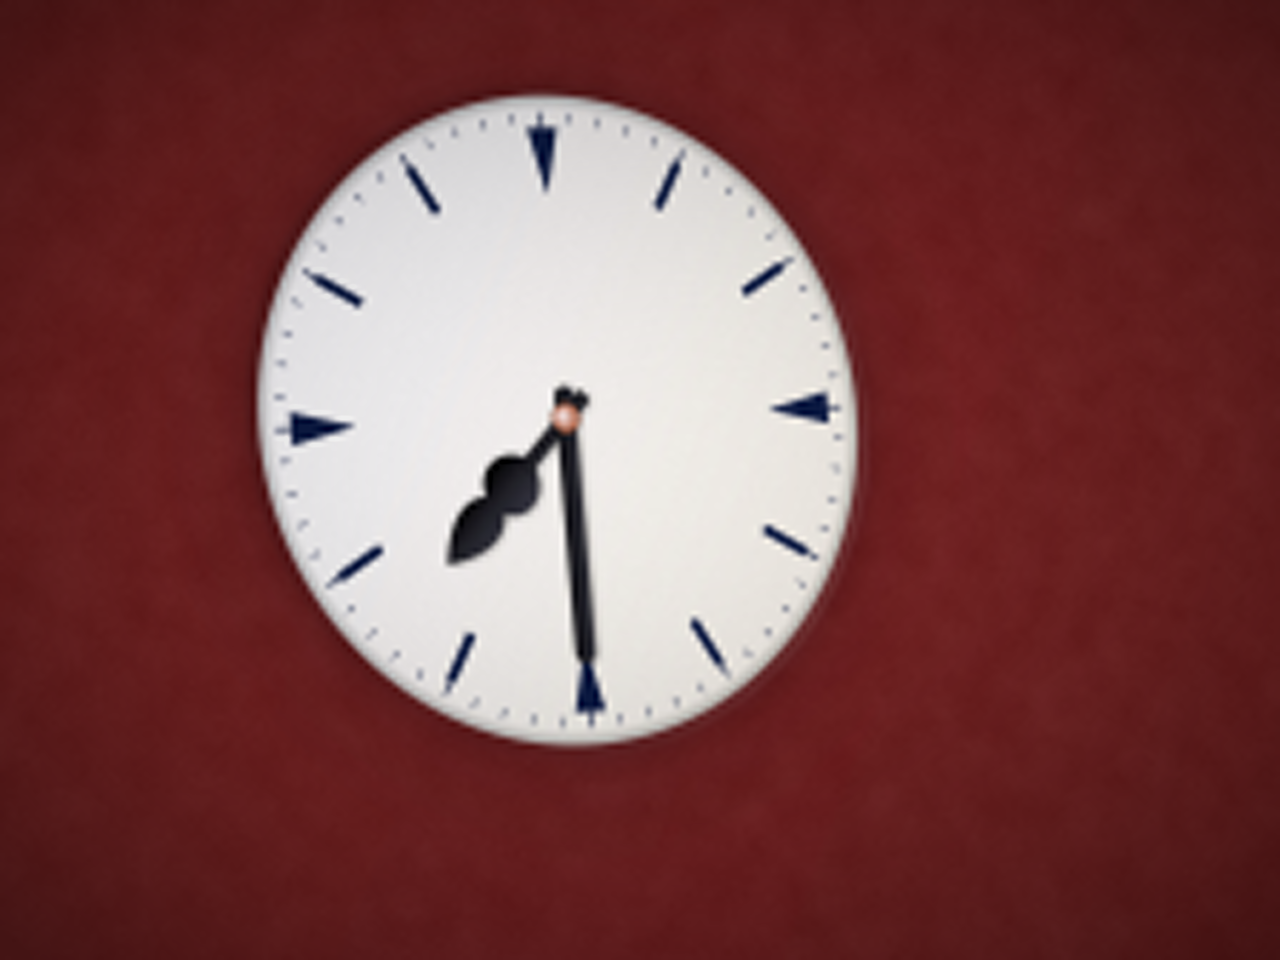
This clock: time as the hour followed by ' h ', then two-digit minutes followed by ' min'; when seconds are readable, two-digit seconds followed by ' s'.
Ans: 7 h 30 min
